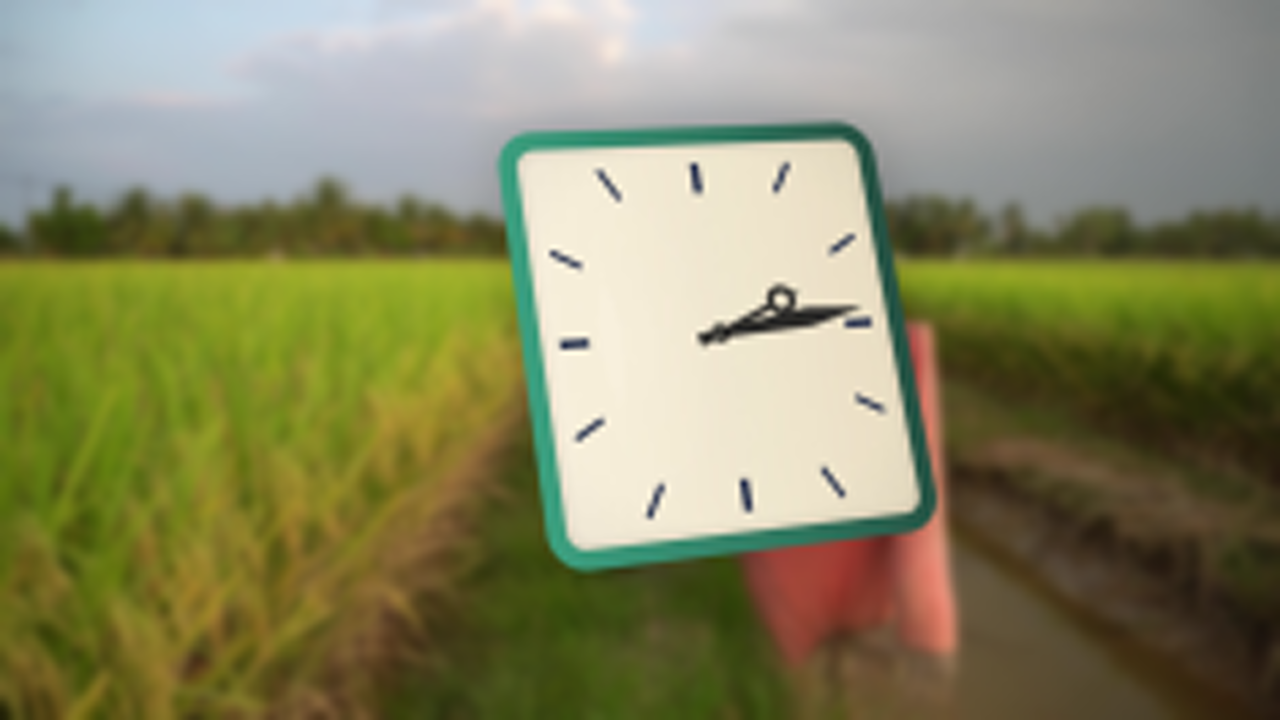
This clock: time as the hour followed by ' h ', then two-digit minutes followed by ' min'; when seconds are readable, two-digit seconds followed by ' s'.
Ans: 2 h 14 min
